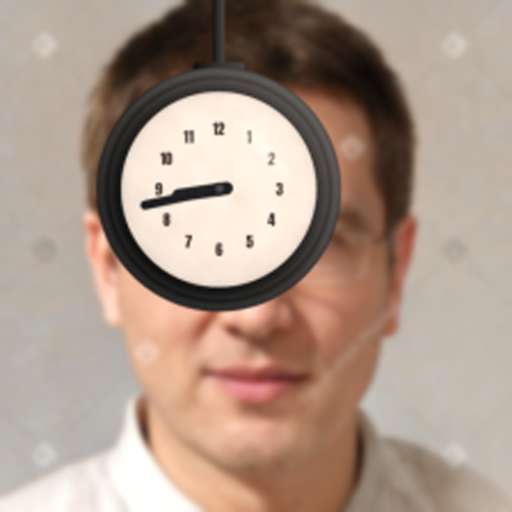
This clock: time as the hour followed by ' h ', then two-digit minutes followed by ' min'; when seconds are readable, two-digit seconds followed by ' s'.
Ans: 8 h 43 min
